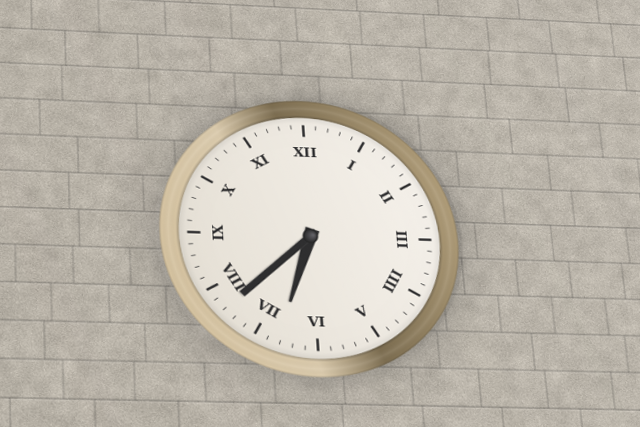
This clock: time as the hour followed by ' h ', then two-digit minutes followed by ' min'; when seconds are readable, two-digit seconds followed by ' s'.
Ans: 6 h 38 min
